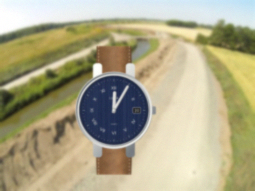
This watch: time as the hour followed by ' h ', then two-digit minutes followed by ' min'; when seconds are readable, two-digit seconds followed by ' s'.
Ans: 12 h 05 min
